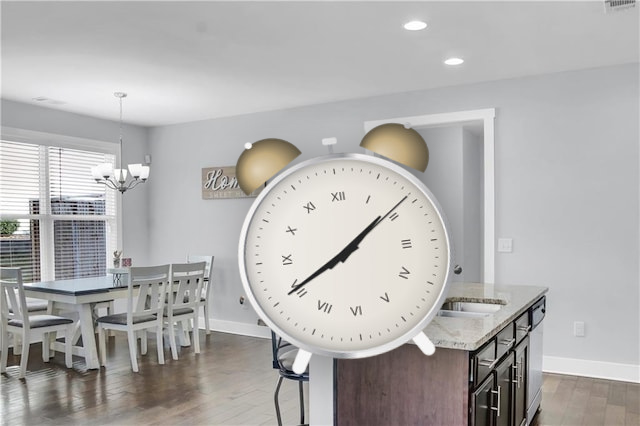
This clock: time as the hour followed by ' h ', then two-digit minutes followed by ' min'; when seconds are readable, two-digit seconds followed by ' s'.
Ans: 1 h 40 min 09 s
